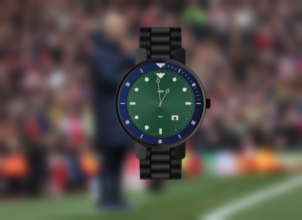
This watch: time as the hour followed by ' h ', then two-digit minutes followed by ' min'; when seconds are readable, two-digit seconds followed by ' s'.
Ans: 12 h 59 min
